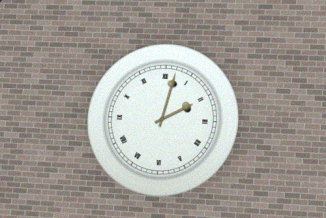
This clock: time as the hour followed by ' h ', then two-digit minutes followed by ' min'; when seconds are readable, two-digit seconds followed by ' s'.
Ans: 2 h 02 min
